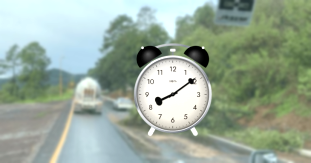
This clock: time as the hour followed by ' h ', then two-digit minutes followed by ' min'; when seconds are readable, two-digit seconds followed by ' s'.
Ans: 8 h 09 min
